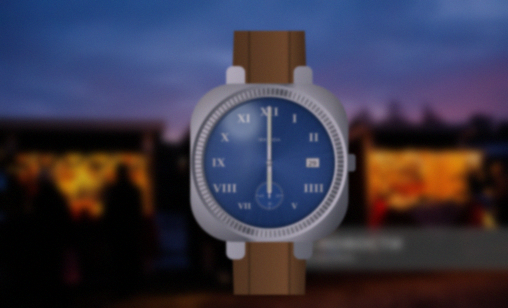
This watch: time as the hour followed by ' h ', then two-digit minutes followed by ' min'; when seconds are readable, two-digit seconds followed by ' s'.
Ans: 6 h 00 min
